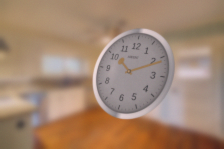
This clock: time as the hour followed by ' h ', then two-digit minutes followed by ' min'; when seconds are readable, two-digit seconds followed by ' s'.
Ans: 10 h 11 min
